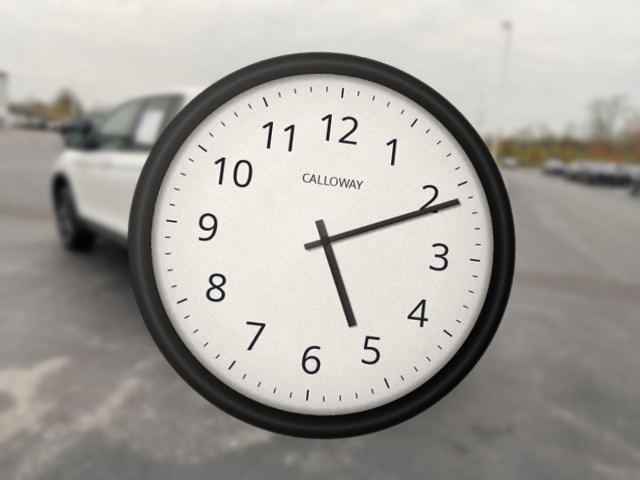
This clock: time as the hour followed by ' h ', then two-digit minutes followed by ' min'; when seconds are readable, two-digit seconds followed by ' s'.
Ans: 5 h 11 min
